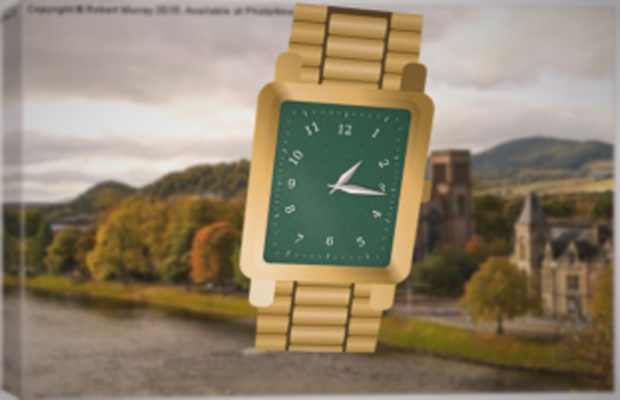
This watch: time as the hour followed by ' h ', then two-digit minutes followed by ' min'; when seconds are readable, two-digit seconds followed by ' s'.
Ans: 1 h 16 min
